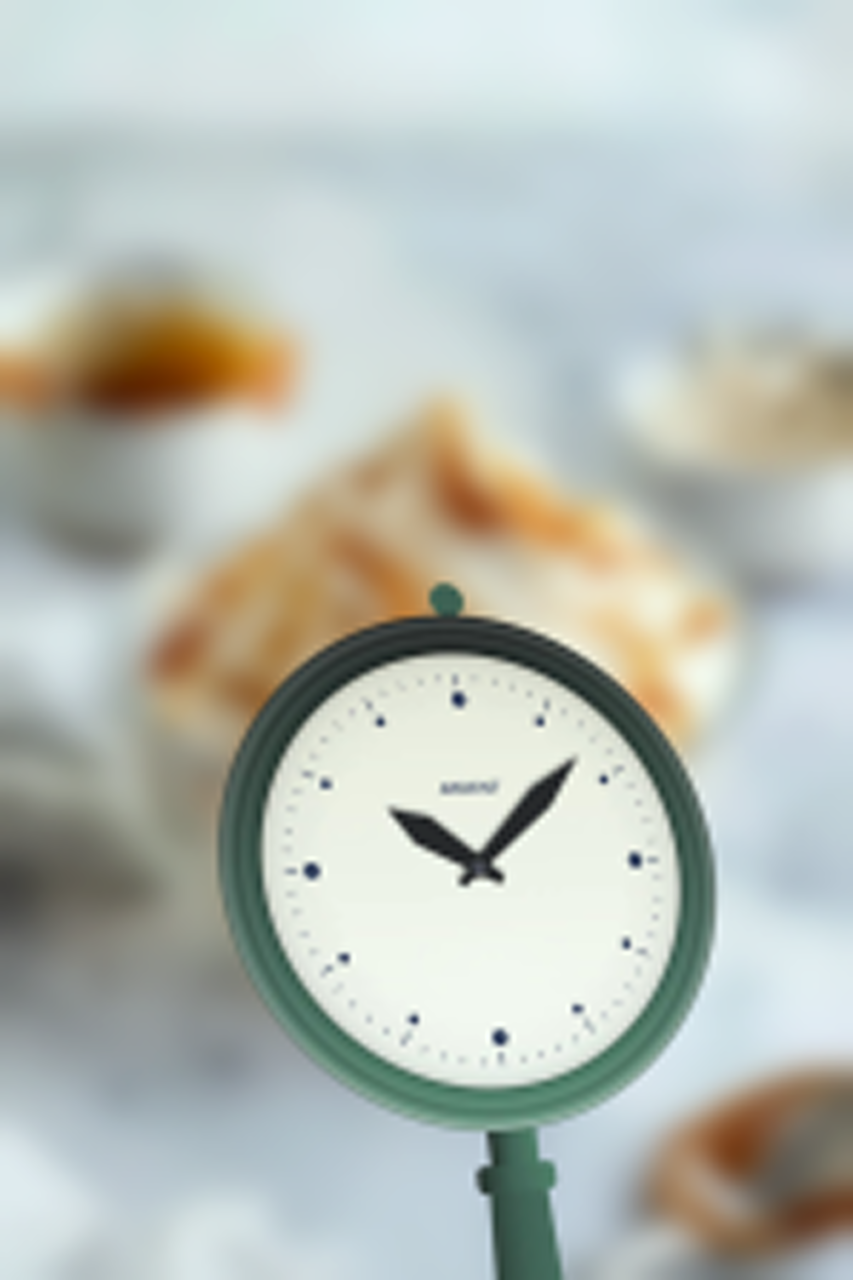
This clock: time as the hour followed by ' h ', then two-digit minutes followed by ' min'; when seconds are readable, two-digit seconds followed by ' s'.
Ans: 10 h 08 min
